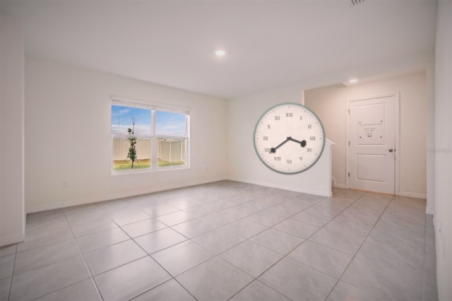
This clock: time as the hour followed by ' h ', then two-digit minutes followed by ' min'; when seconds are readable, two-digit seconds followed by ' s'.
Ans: 3 h 39 min
